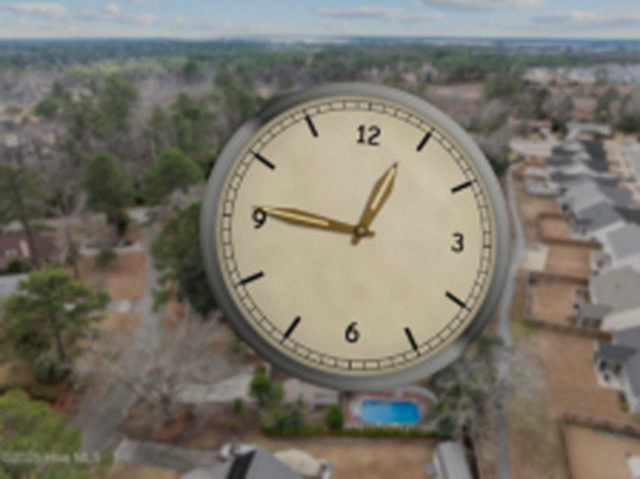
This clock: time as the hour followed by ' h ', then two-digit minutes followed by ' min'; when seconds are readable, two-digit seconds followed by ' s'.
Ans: 12 h 46 min
